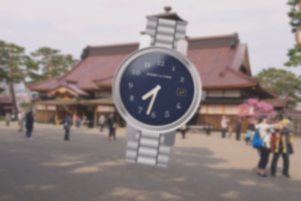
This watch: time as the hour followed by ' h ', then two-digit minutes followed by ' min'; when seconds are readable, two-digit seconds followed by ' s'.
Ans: 7 h 32 min
